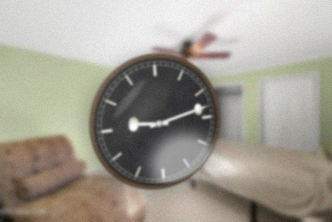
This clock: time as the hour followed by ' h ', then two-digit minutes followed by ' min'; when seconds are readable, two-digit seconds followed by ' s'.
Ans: 9 h 13 min
